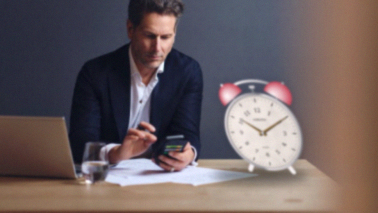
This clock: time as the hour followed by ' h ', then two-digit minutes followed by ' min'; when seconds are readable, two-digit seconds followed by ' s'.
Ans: 10 h 10 min
